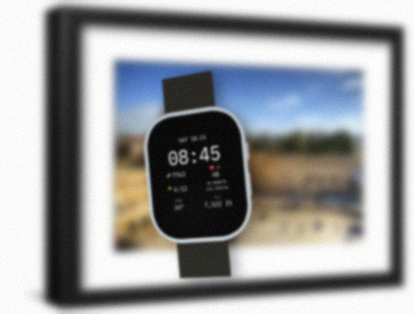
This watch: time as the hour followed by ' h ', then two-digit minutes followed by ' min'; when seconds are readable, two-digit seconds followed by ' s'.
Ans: 8 h 45 min
